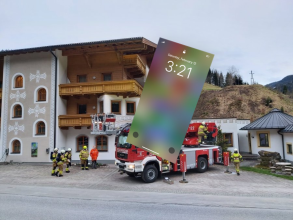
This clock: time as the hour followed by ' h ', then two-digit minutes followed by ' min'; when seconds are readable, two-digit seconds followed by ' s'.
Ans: 3 h 21 min
